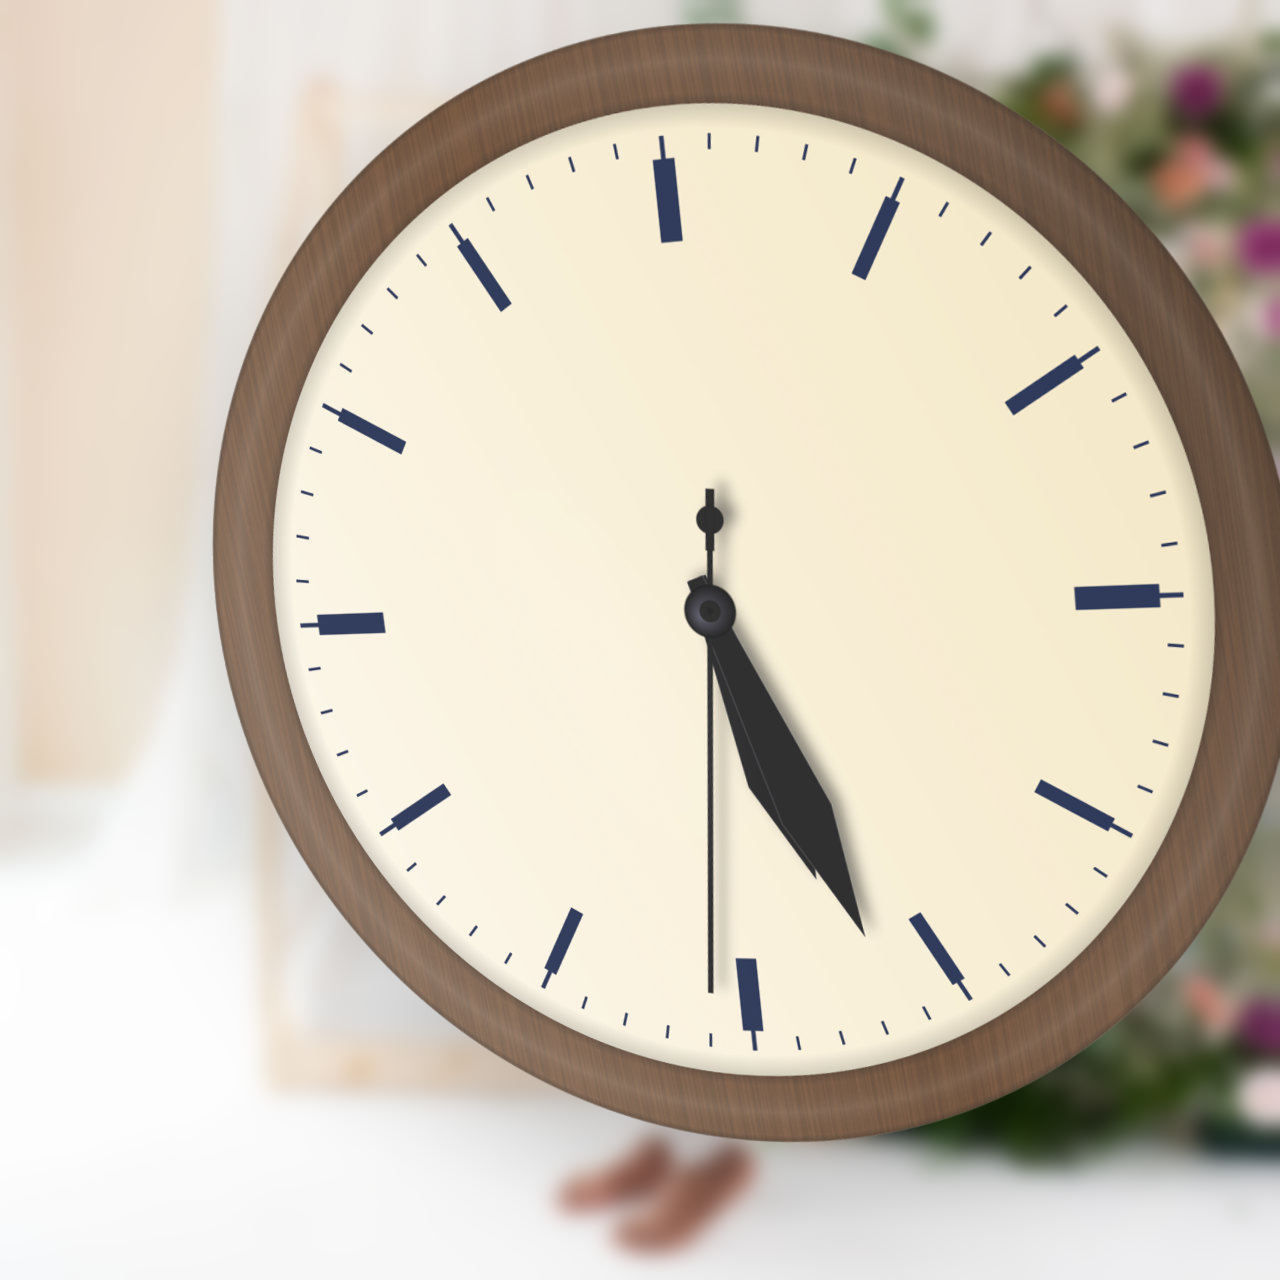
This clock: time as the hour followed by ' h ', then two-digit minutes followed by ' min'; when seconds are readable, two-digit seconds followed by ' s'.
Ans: 5 h 26 min 31 s
